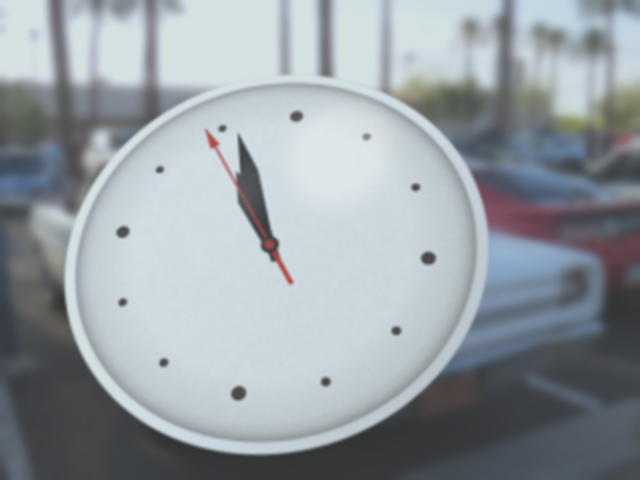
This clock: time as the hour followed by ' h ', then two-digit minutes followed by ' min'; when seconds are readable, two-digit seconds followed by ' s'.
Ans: 10 h 55 min 54 s
